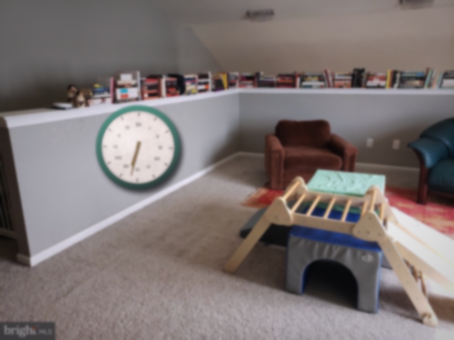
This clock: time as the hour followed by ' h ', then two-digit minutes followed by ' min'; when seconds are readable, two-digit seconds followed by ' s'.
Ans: 6 h 32 min
